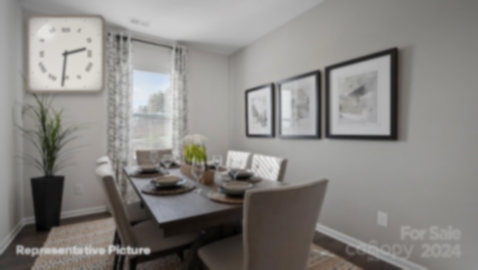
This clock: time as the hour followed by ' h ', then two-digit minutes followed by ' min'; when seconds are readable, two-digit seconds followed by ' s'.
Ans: 2 h 31 min
